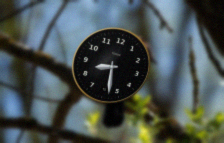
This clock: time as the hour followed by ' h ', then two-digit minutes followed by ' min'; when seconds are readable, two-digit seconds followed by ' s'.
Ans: 8 h 28 min
